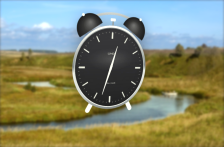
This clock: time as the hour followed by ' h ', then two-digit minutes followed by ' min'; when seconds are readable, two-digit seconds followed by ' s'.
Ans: 12 h 33 min
